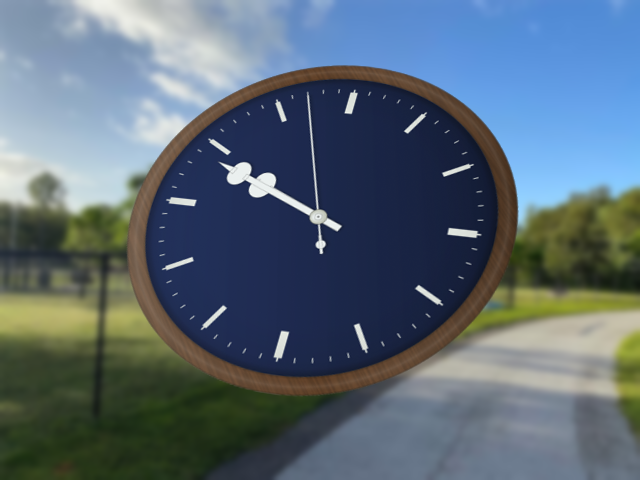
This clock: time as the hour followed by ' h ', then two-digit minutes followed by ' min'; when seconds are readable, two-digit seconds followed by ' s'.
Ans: 9 h 48 min 57 s
